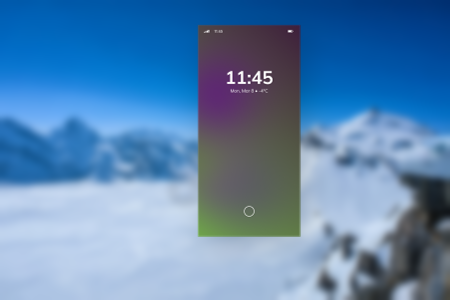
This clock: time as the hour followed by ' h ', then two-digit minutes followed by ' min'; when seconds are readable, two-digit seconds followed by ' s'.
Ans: 11 h 45 min
